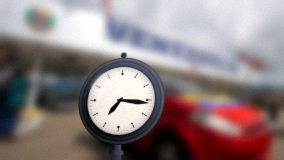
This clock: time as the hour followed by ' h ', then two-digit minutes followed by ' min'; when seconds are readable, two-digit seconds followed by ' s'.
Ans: 7 h 16 min
